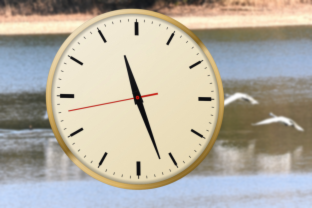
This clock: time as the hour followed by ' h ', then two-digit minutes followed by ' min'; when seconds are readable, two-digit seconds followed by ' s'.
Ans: 11 h 26 min 43 s
